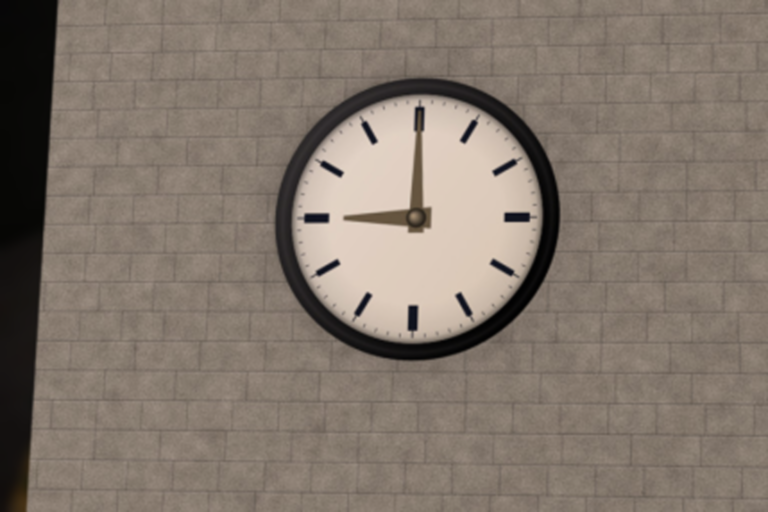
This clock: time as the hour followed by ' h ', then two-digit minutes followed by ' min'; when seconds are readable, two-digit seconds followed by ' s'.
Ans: 9 h 00 min
